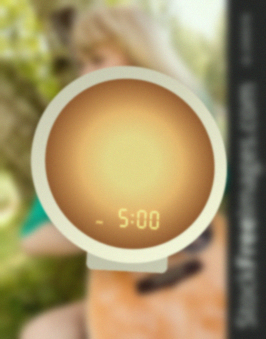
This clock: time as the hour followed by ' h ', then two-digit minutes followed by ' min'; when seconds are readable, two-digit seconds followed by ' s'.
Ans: 5 h 00 min
